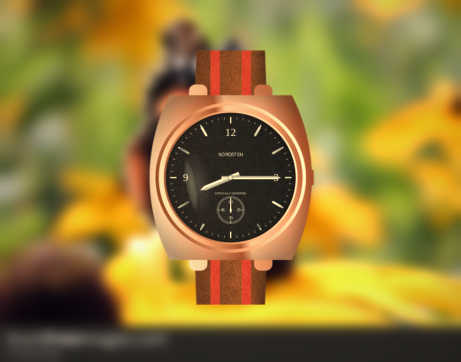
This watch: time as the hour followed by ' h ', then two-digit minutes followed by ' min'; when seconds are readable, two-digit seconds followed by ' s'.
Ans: 8 h 15 min
